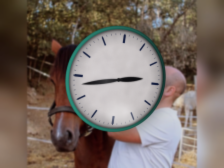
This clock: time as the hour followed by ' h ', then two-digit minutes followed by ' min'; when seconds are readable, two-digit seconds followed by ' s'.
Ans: 2 h 43 min
